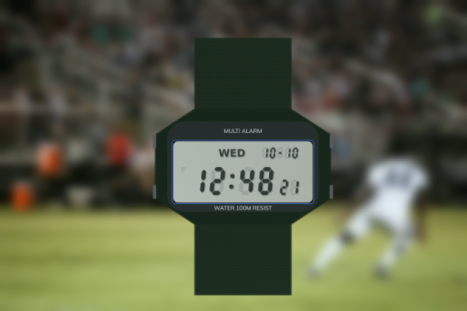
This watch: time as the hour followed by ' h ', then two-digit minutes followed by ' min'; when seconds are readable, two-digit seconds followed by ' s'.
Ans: 12 h 48 min 21 s
